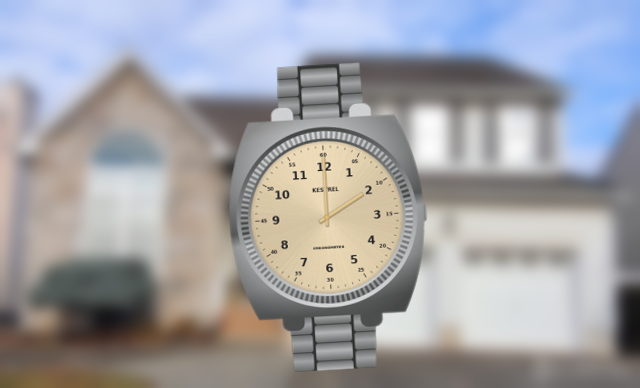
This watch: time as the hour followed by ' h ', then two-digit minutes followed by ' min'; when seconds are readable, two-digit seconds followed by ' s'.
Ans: 2 h 00 min
